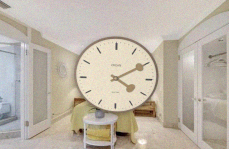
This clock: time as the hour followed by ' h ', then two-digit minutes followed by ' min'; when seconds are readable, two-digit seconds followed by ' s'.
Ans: 4 h 10 min
